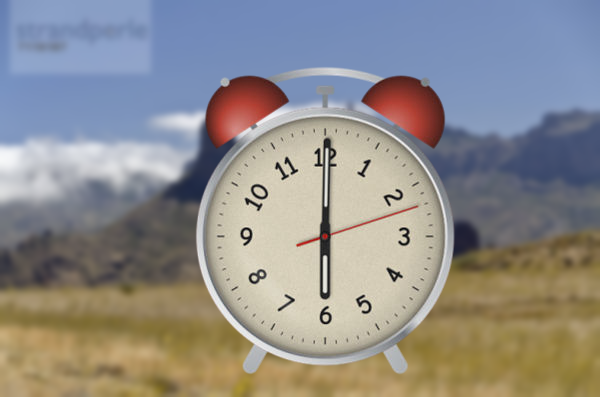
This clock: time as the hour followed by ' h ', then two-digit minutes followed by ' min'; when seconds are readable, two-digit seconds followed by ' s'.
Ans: 6 h 00 min 12 s
